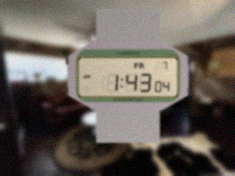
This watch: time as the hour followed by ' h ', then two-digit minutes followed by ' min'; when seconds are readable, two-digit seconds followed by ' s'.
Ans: 1 h 43 min
